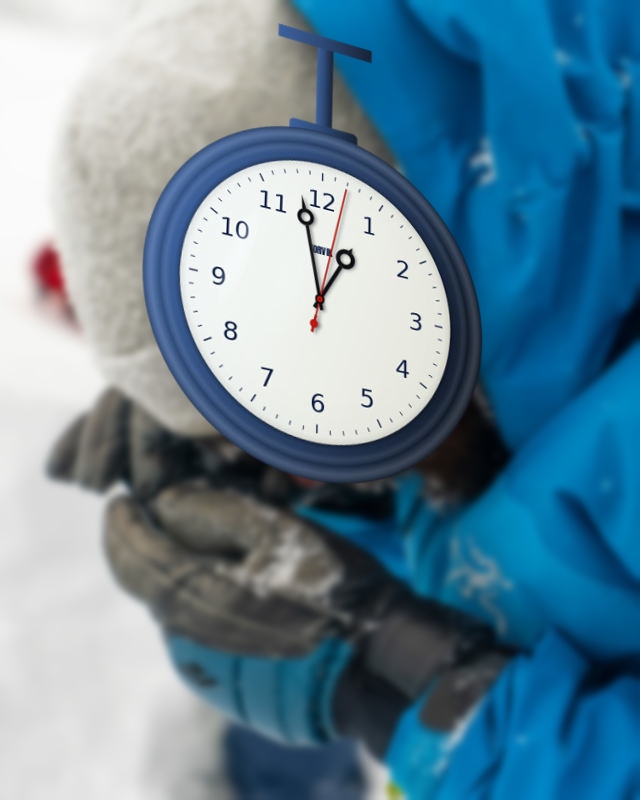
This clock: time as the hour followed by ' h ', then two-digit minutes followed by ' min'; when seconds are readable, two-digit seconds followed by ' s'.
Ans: 12 h 58 min 02 s
